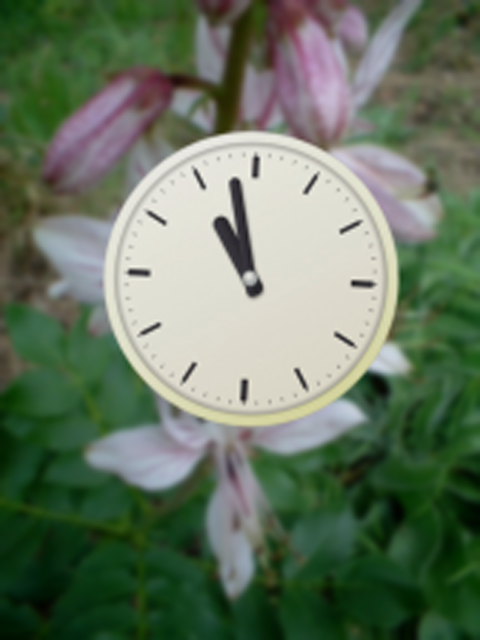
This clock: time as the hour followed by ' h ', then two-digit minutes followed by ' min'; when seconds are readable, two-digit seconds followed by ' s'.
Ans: 10 h 58 min
